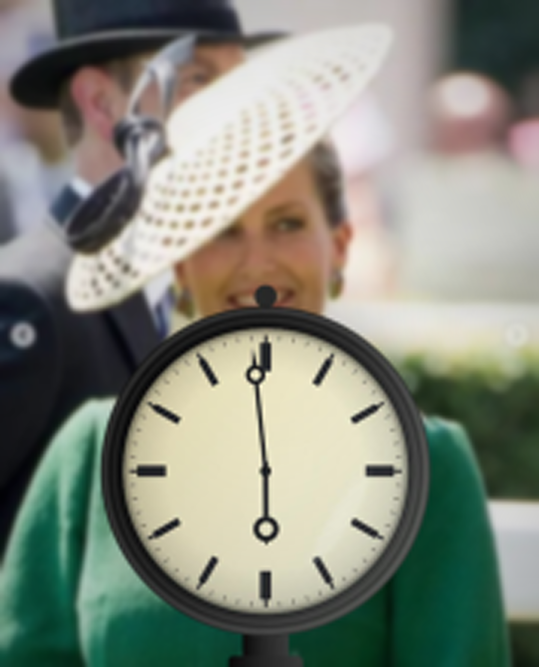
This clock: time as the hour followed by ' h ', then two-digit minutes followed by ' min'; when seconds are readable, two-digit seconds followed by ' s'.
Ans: 5 h 59 min
